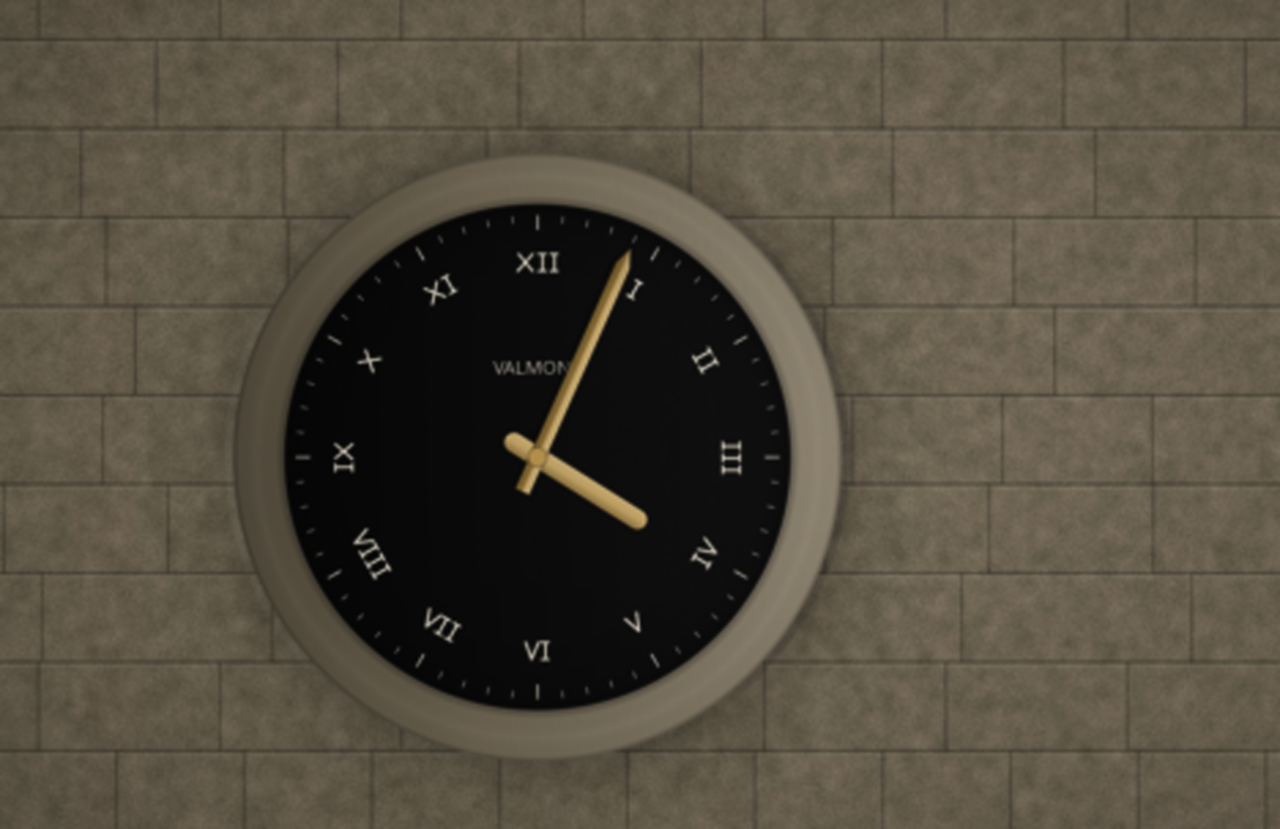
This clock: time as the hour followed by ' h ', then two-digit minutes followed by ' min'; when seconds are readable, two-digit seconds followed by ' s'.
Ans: 4 h 04 min
